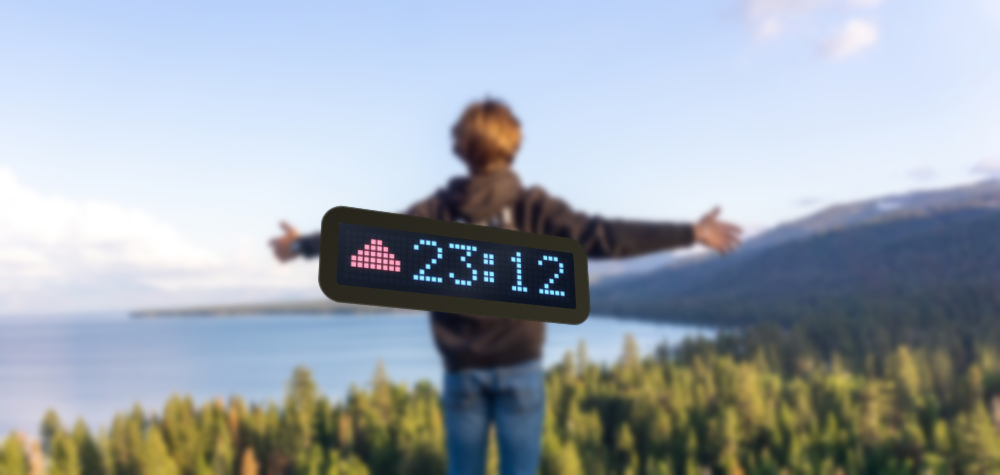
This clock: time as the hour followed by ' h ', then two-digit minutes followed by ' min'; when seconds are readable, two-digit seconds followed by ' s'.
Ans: 23 h 12 min
